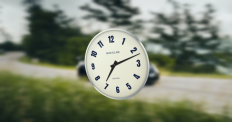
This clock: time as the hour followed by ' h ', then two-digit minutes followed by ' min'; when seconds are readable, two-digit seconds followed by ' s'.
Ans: 7 h 12 min
